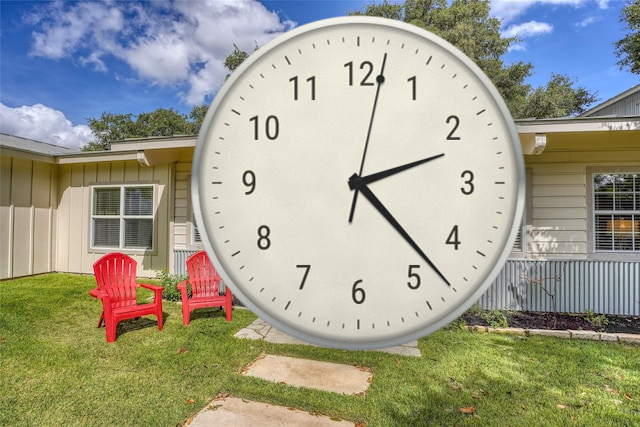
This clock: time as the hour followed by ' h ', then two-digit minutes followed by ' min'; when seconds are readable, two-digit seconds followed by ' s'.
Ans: 2 h 23 min 02 s
